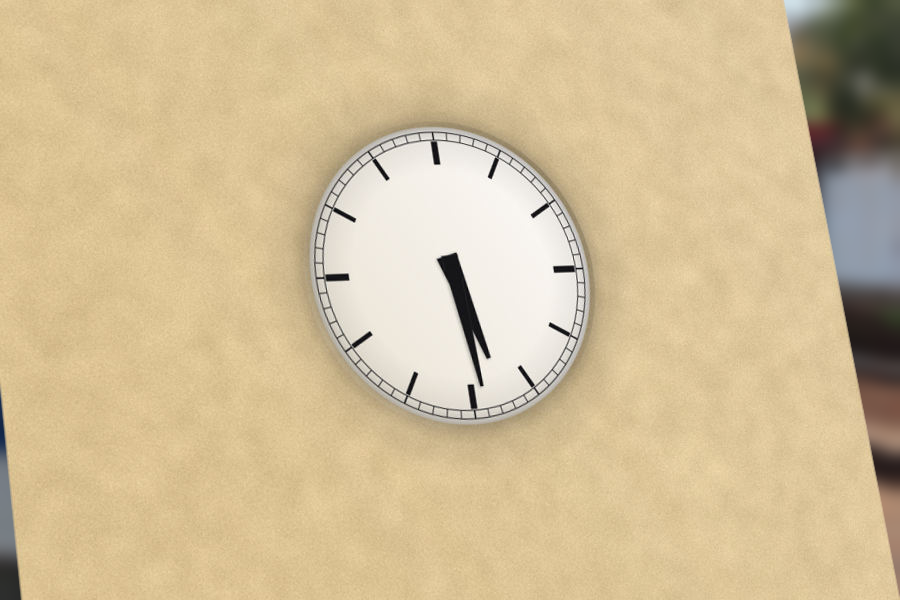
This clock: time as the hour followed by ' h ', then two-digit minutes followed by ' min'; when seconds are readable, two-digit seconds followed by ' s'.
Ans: 5 h 29 min
